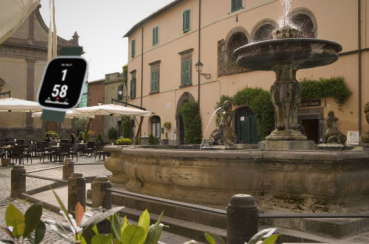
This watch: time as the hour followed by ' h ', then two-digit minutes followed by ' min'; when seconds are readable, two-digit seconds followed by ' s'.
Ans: 1 h 58 min
